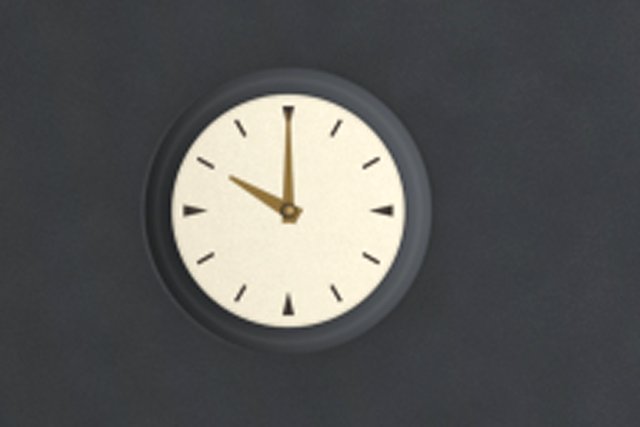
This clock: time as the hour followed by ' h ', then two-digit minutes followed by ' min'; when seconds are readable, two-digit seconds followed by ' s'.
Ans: 10 h 00 min
